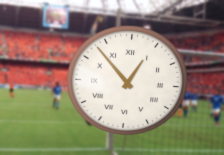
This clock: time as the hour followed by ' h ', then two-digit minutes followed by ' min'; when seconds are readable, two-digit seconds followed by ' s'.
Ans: 12 h 53 min
